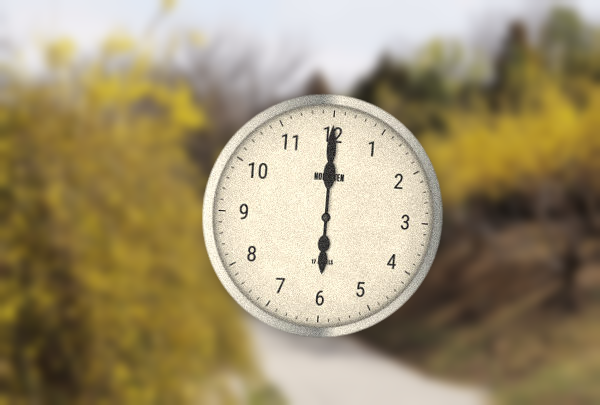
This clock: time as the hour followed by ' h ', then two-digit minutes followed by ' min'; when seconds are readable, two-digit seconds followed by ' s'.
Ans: 6 h 00 min
